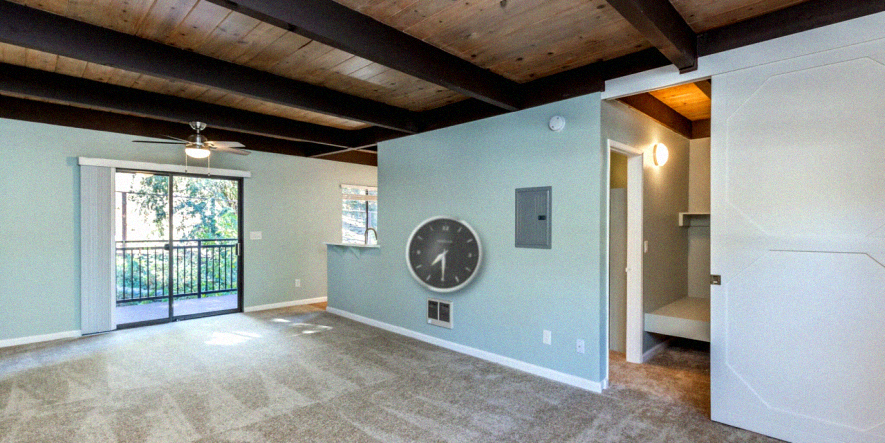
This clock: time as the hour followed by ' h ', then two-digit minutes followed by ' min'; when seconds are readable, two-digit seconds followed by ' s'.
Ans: 7 h 30 min
